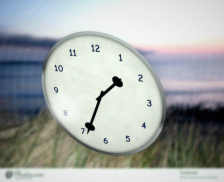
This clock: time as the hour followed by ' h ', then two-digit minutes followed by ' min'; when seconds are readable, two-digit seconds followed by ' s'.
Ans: 1 h 34 min
